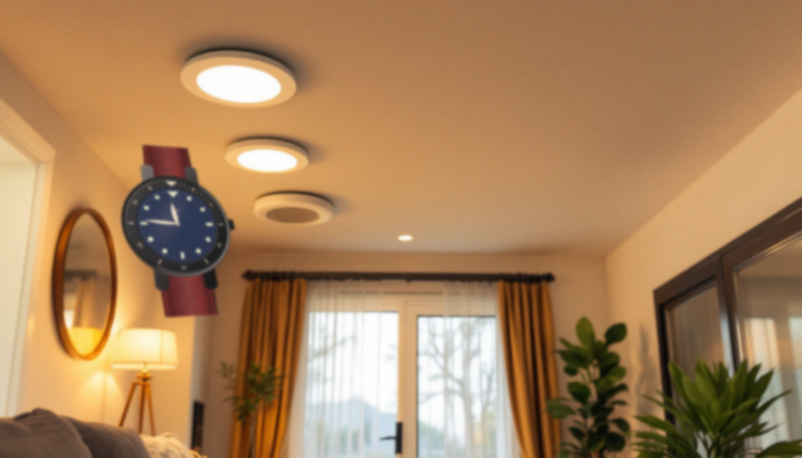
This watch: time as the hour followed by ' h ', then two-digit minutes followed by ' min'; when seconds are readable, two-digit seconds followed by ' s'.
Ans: 11 h 46 min
